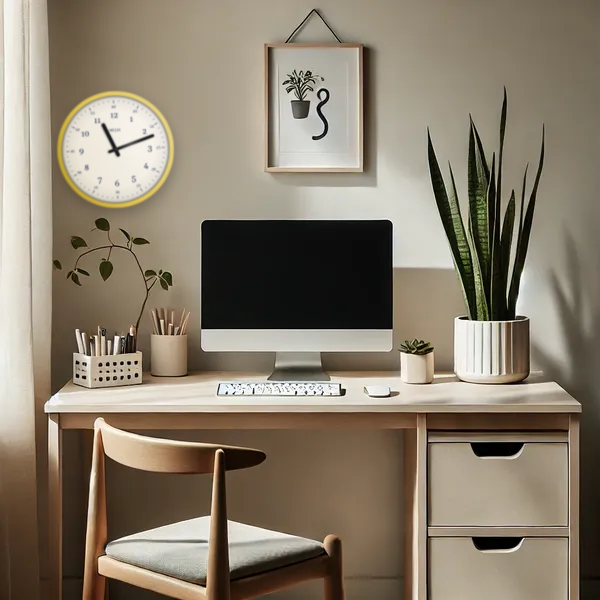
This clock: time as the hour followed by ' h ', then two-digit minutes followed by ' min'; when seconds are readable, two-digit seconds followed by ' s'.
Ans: 11 h 12 min
